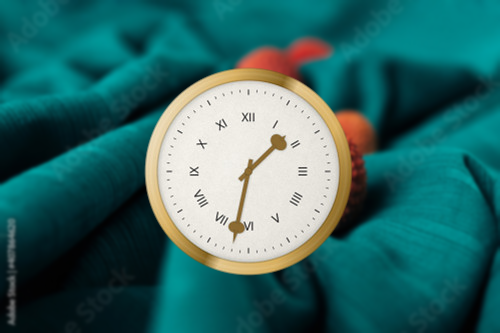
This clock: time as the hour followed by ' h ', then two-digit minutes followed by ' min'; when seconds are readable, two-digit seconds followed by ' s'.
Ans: 1 h 32 min
